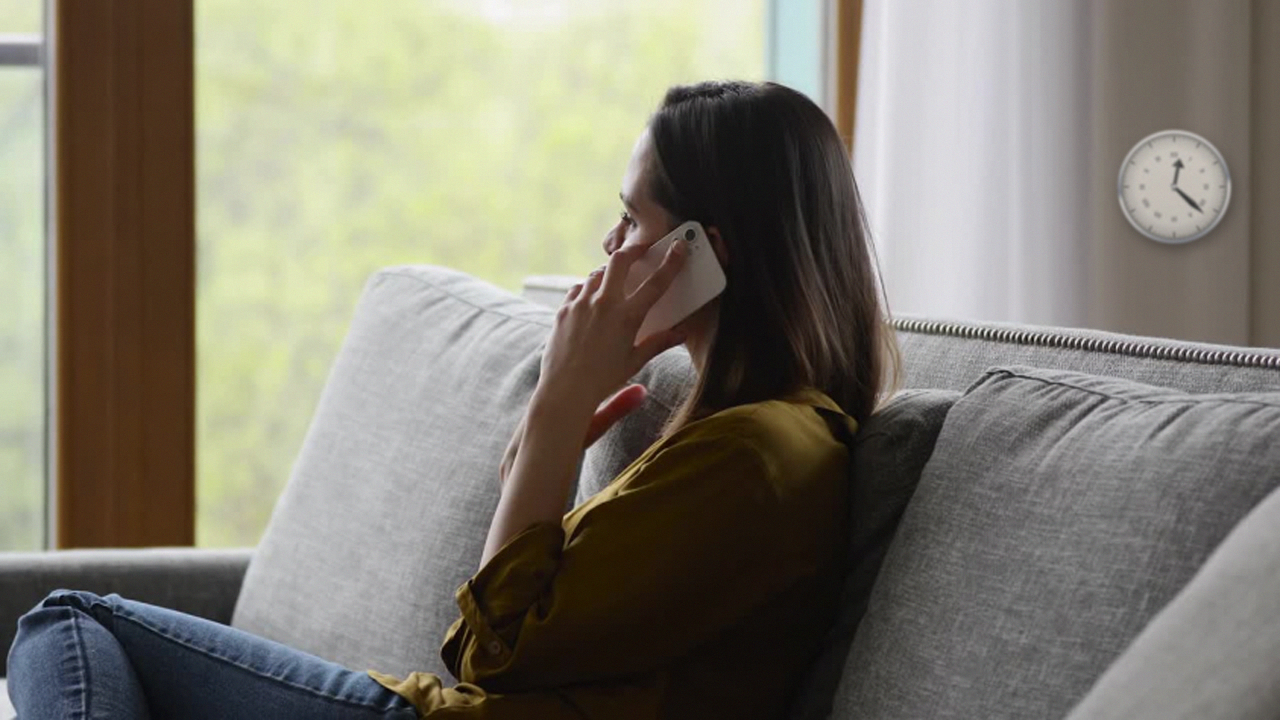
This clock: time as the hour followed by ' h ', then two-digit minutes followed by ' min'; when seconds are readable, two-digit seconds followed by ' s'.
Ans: 12 h 22 min
